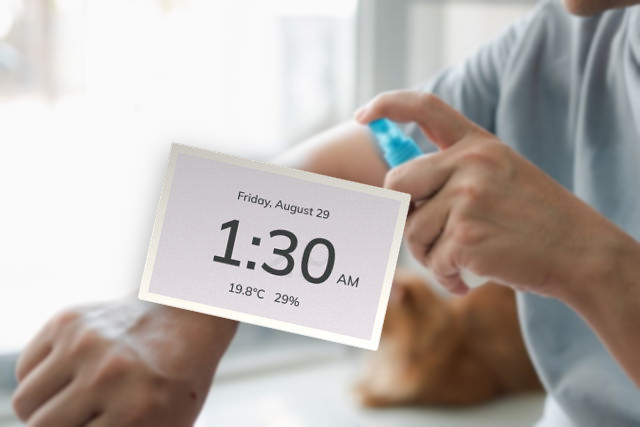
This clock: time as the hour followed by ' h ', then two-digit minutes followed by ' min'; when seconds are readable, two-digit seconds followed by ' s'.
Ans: 1 h 30 min
